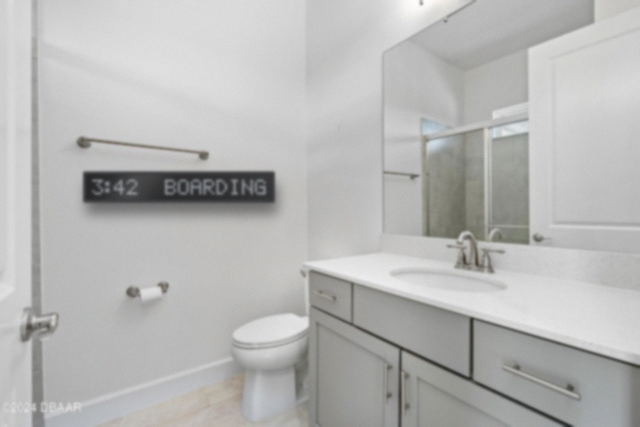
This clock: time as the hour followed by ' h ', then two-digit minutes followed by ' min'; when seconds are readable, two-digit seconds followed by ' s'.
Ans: 3 h 42 min
